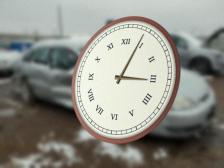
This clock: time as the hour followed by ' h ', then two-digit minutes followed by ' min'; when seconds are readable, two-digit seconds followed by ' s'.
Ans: 3 h 04 min
